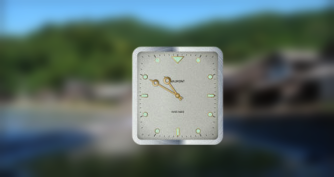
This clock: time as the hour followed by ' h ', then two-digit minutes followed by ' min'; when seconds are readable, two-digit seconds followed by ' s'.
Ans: 10 h 50 min
